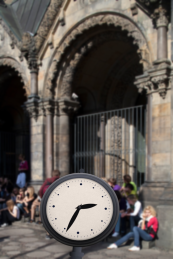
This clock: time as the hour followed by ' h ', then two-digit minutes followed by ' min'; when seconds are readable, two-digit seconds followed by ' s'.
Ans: 2 h 34 min
